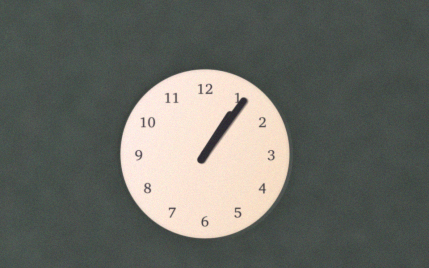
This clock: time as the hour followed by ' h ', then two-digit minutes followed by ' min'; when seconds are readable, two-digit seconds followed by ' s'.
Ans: 1 h 06 min
